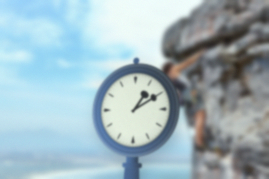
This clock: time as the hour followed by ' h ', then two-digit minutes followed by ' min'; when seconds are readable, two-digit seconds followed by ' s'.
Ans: 1 h 10 min
